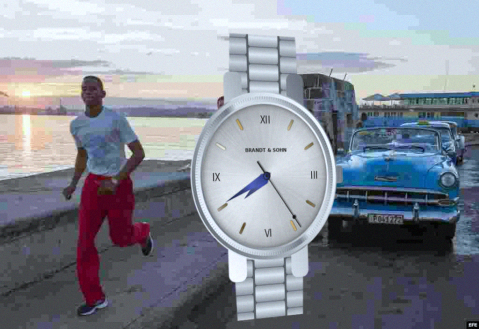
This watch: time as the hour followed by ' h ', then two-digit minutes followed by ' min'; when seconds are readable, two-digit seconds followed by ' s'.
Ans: 7 h 40 min 24 s
